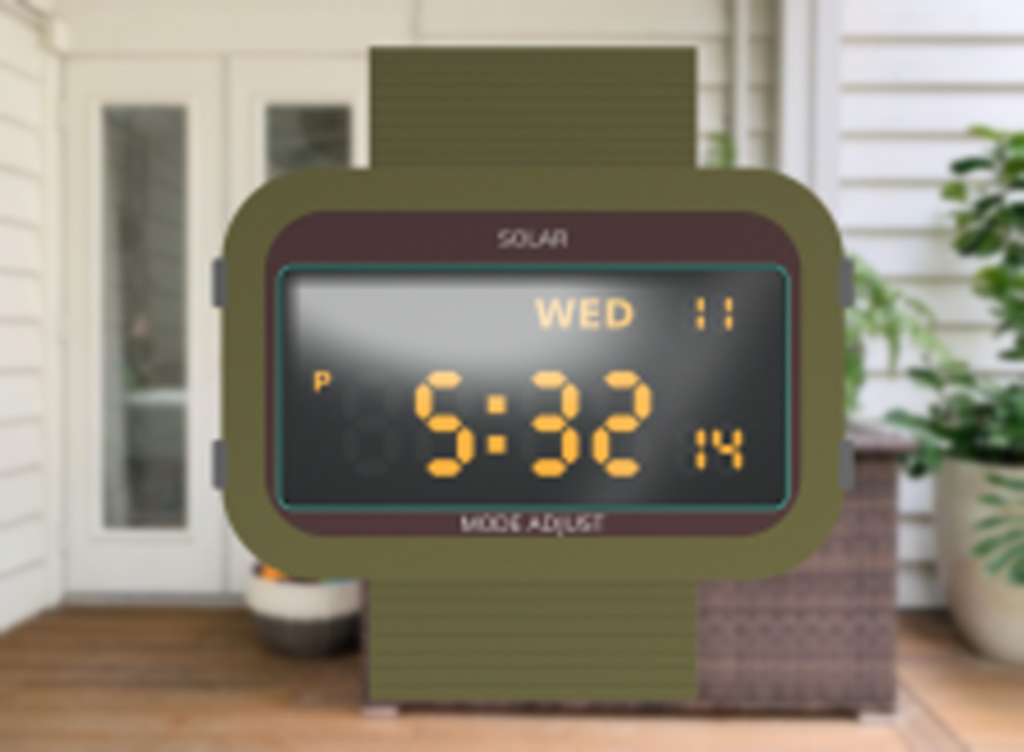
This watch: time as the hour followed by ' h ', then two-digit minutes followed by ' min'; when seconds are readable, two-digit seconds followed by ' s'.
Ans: 5 h 32 min 14 s
